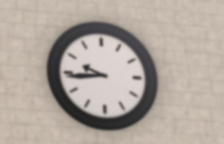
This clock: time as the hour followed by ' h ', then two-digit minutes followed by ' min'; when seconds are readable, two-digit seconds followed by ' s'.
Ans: 9 h 44 min
